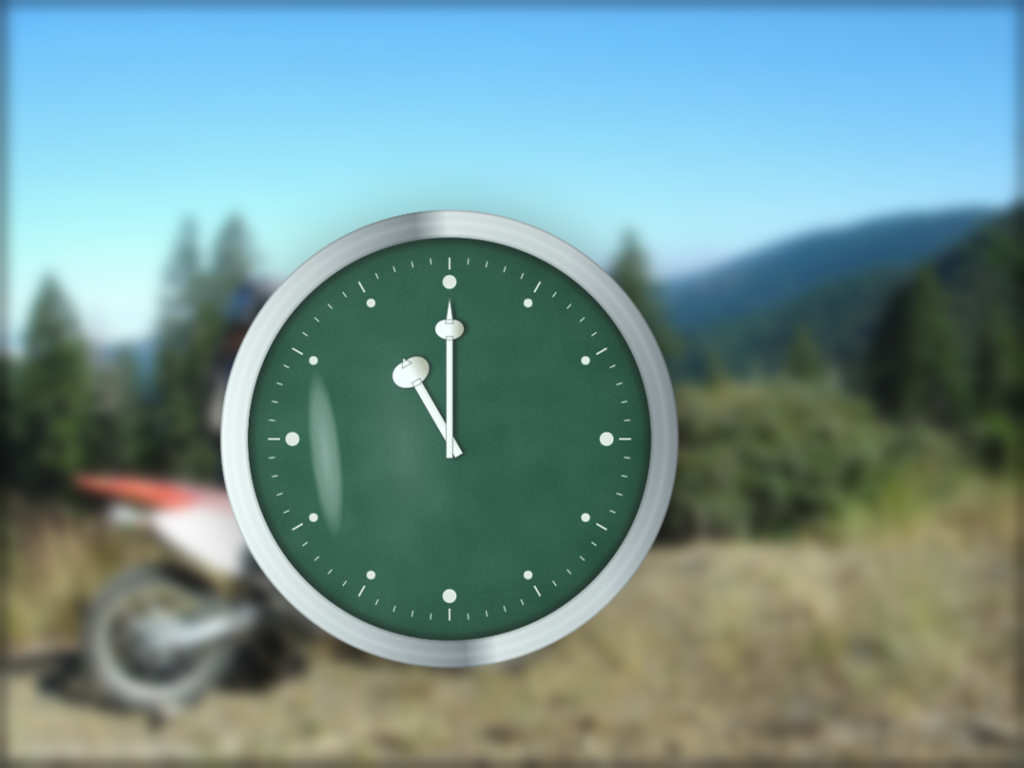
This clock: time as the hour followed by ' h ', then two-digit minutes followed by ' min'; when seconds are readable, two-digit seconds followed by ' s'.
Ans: 11 h 00 min
